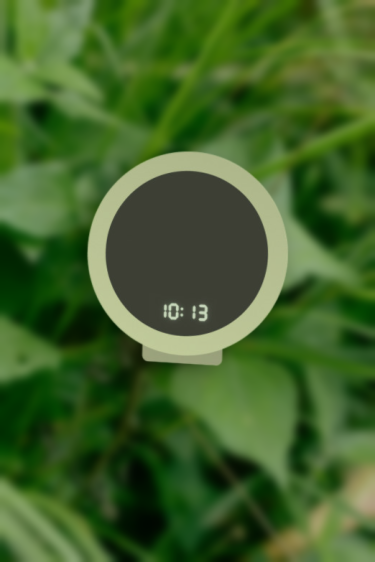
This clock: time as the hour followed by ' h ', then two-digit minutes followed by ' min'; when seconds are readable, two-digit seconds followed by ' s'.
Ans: 10 h 13 min
